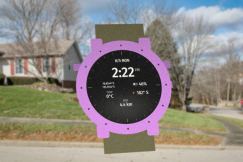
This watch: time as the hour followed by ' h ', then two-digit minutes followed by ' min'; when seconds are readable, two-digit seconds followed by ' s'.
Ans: 2 h 22 min
